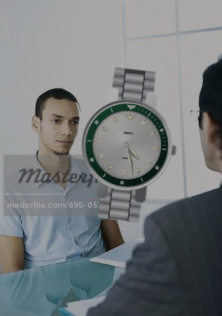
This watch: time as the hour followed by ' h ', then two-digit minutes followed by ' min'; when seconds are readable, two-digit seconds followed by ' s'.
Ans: 4 h 27 min
